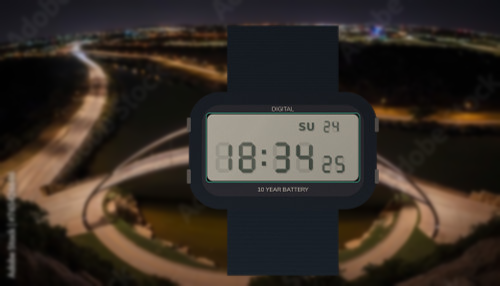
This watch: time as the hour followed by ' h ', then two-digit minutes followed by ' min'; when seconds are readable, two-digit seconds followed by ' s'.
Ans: 18 h 34 min 25 s
